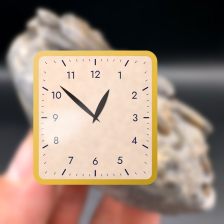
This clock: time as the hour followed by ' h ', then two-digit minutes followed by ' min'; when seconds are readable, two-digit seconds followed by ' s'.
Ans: 12 h 52 min
